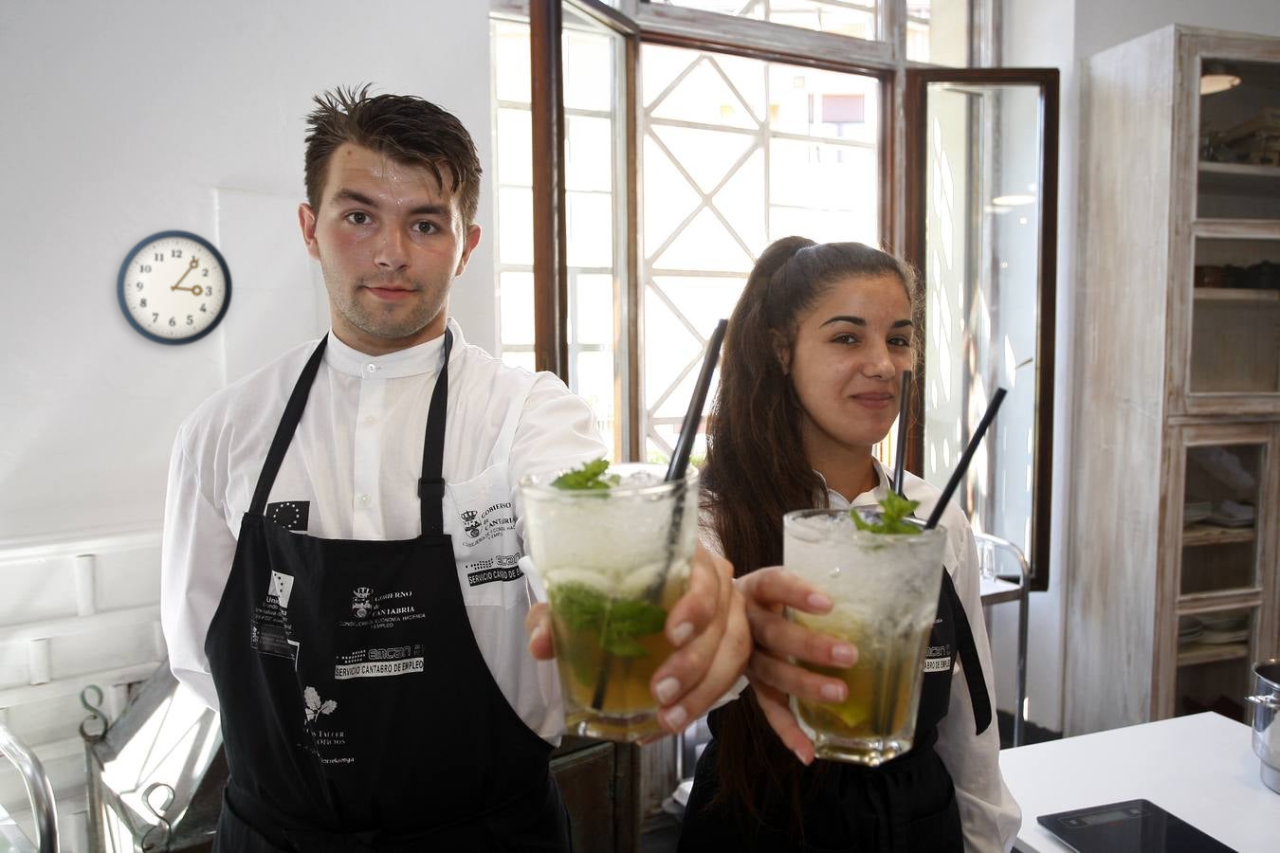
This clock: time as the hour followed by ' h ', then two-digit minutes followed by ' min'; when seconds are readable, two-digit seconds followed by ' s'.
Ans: 3 h 06 min
